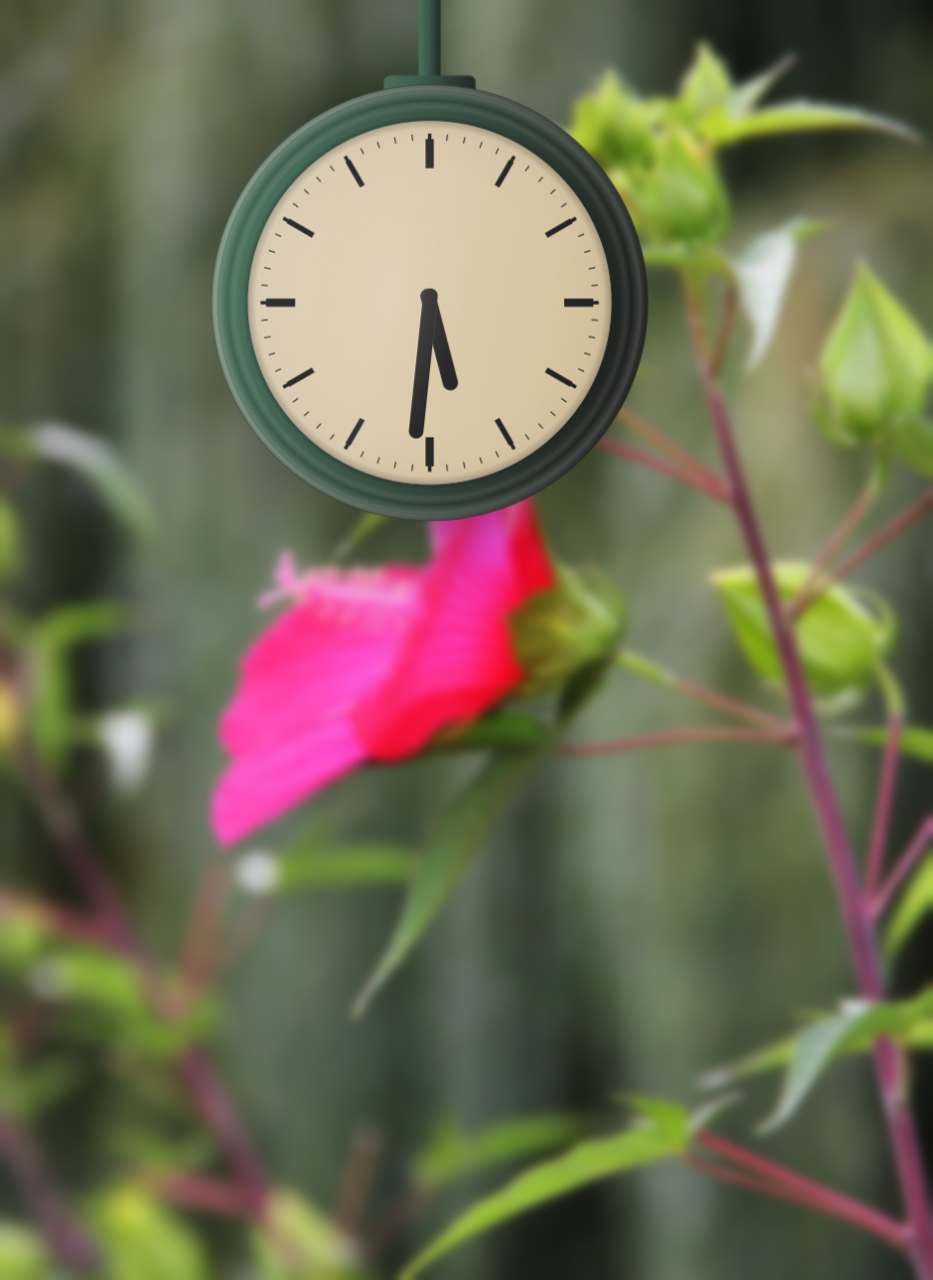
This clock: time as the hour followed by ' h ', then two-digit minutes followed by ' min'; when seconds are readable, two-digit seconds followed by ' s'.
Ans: 5 h 31 min
